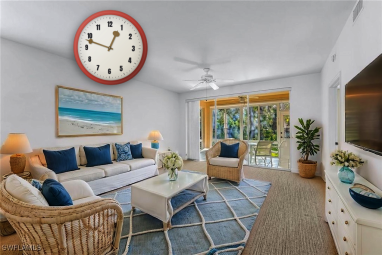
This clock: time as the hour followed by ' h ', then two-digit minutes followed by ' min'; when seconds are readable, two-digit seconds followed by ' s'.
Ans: 12 h 48 min
